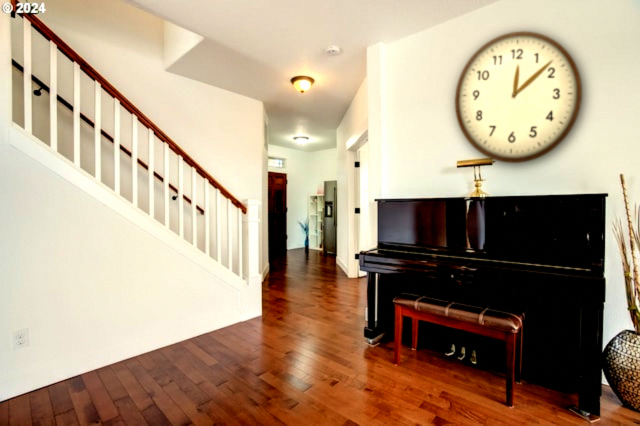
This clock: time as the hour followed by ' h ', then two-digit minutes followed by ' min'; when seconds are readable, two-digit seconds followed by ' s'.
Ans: 12 h 08 min
